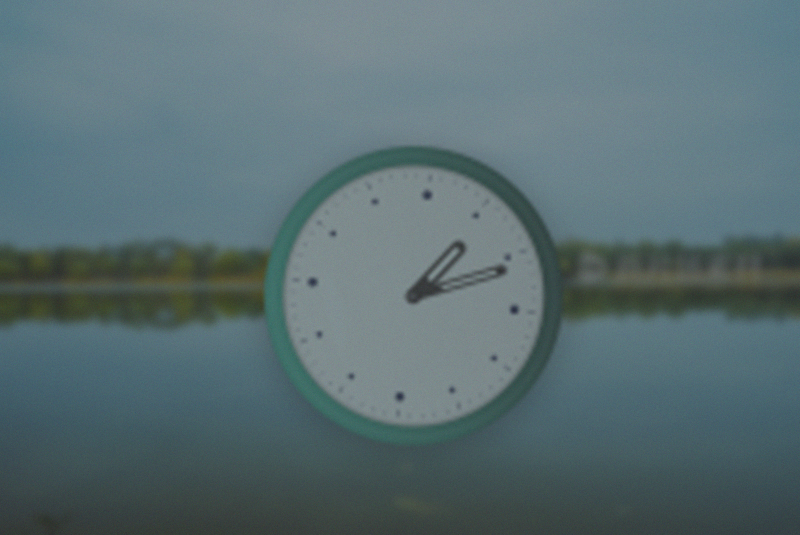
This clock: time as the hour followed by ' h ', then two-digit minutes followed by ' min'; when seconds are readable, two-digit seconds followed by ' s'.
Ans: 1 h 11 min
